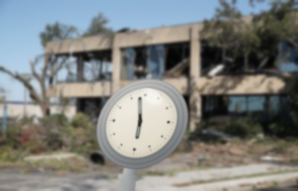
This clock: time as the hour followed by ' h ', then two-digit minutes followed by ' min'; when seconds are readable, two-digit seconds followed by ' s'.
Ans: 5 h 58 min
